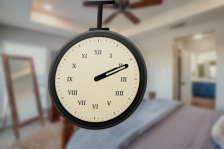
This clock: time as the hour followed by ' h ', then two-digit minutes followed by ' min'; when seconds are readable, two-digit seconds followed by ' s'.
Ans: 2 h 11 min
